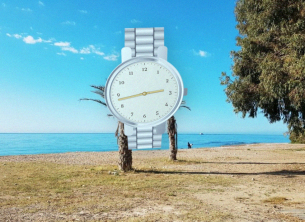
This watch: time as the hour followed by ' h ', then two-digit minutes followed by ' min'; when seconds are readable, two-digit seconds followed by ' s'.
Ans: 2 h 43 min
